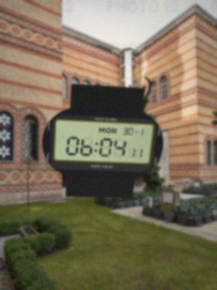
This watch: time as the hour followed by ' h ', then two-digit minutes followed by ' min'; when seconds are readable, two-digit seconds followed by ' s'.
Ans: 6 h 04 min 11 s
